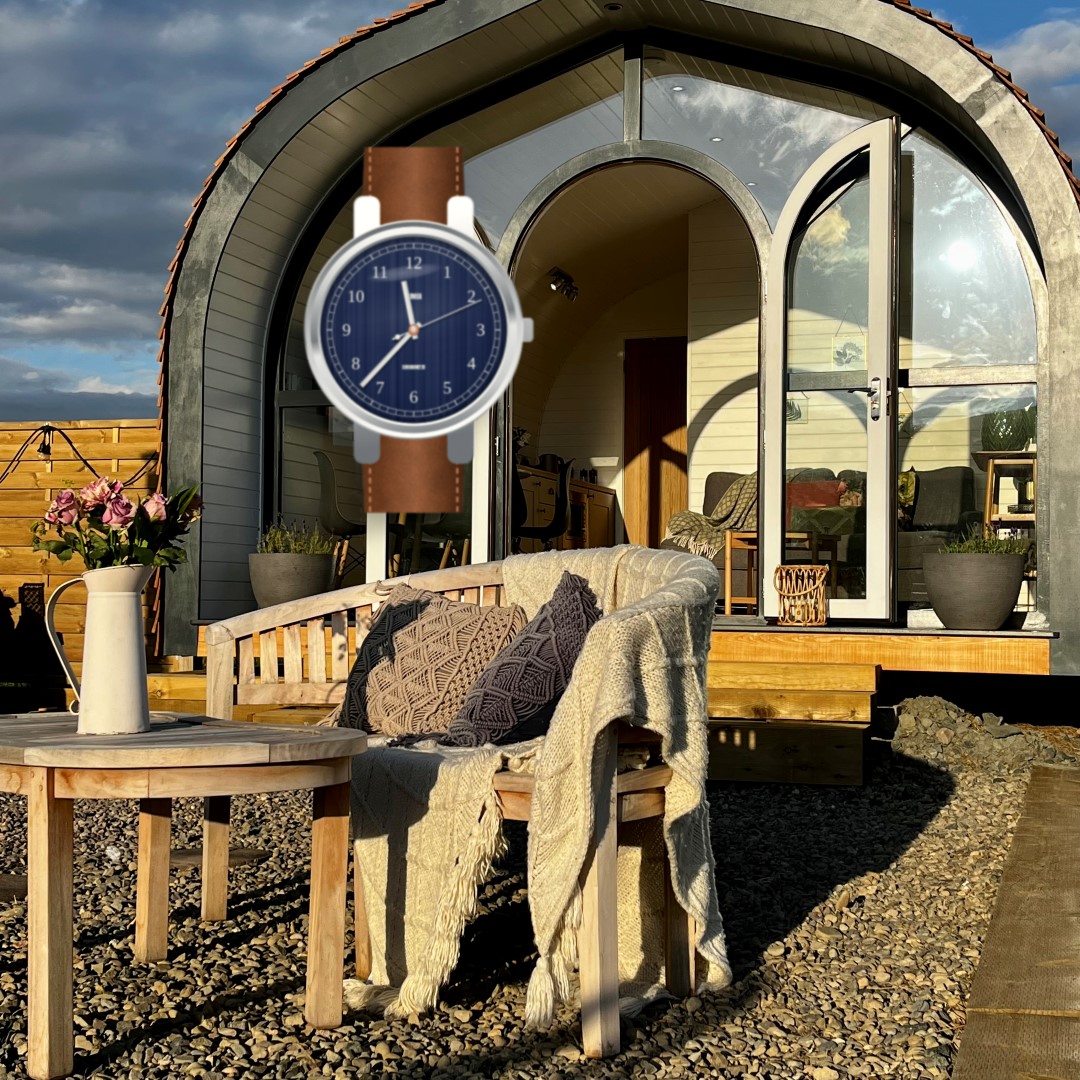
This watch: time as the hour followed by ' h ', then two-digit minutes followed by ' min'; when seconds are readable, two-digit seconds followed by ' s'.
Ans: 11 h 37 min 11 s
